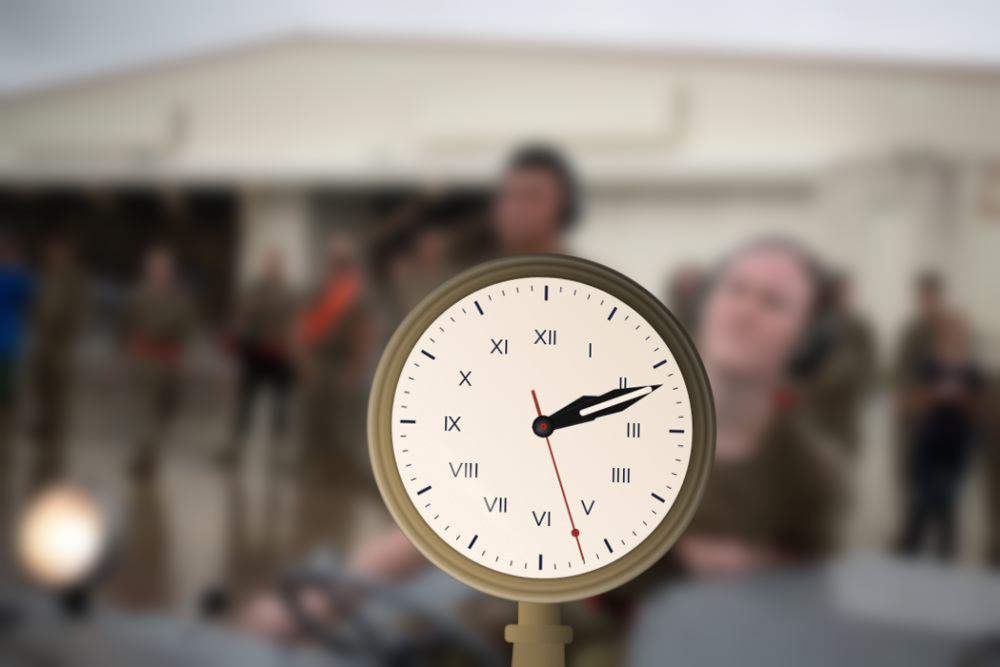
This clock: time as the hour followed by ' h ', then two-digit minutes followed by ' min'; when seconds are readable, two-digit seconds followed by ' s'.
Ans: 2 h 11 min 27 s
